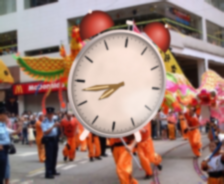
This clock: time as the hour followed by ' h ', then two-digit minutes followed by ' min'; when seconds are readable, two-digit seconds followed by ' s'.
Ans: 7 h 43 min
